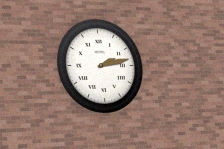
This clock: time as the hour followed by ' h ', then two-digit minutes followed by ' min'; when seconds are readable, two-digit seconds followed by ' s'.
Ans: 2 h 13 min
